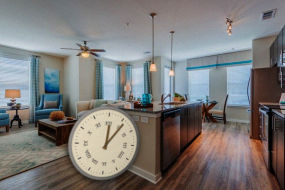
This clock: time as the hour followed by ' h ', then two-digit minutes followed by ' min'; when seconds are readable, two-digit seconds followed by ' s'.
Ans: 12 h 06 min
